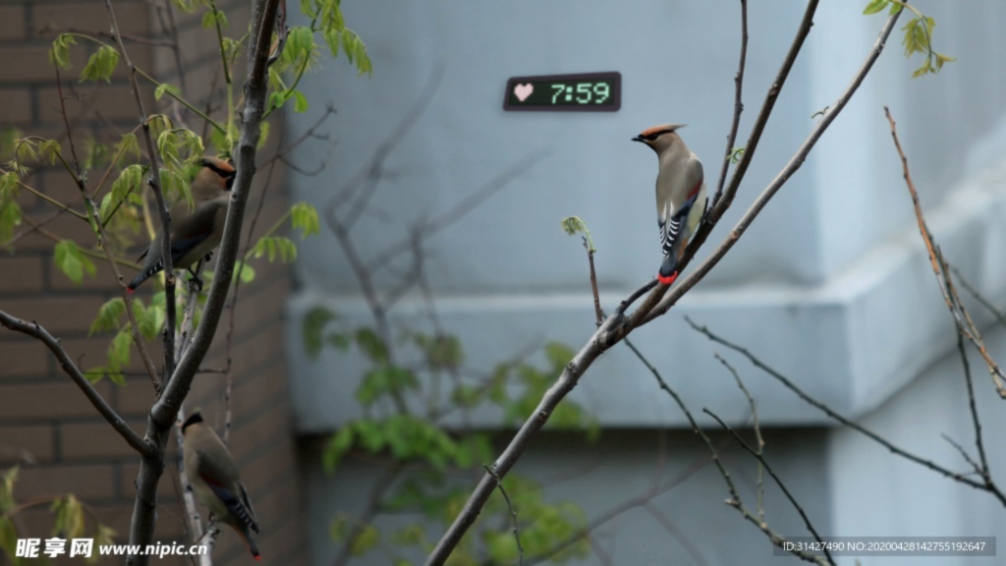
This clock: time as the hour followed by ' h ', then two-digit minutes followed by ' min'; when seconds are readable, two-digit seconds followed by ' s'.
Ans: 7 h 59 min
